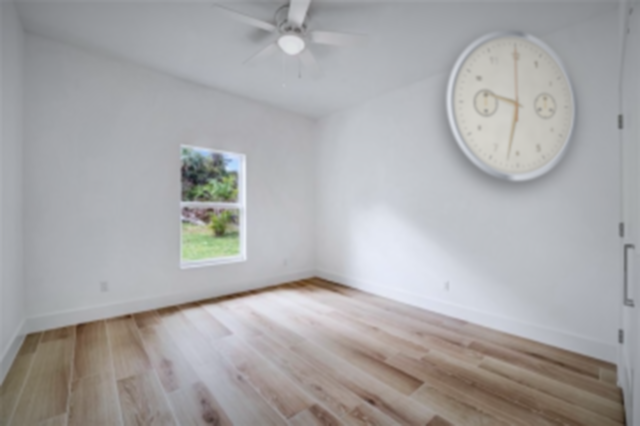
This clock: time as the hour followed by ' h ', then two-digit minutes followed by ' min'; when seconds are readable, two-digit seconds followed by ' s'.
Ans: 9 h 32 min
